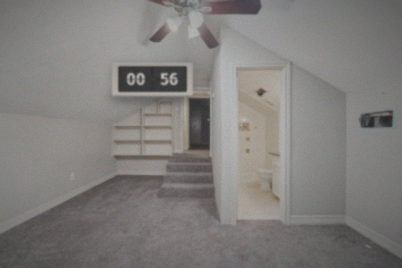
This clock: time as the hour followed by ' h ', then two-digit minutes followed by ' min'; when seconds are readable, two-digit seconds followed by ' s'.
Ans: 0 h 56 min
